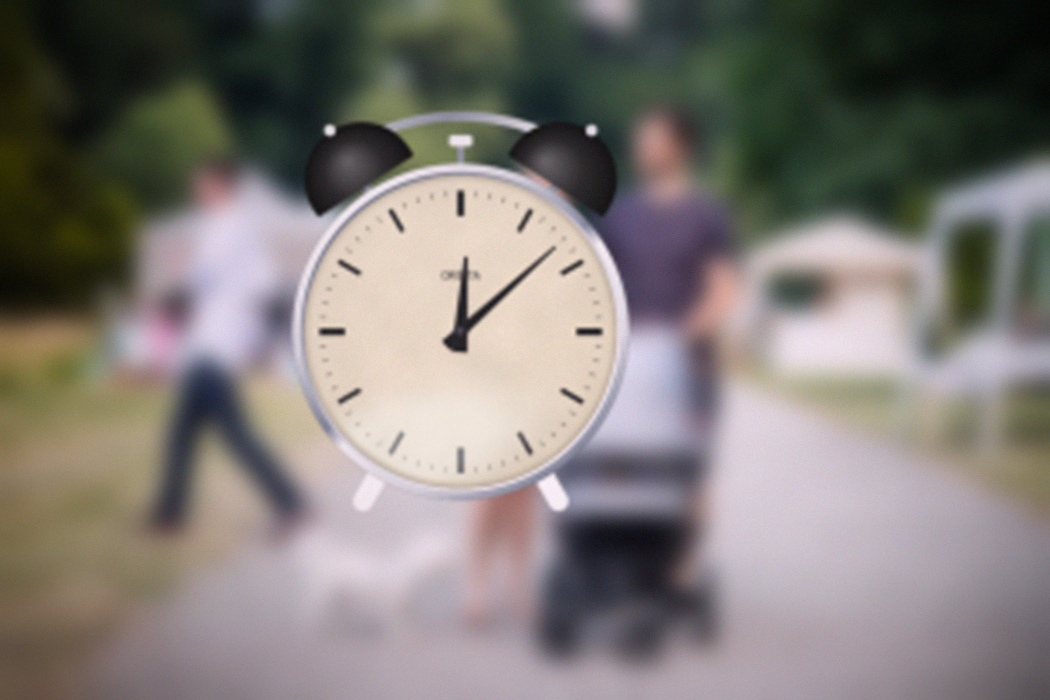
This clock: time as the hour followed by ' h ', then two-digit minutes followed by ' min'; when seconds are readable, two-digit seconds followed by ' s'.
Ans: 12 h 08 min
